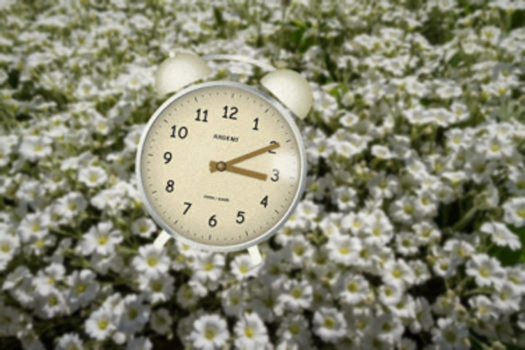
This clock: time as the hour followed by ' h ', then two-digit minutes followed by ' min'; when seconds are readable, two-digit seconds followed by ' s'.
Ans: 3 h 10 min
